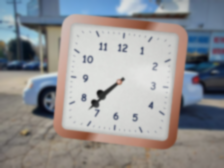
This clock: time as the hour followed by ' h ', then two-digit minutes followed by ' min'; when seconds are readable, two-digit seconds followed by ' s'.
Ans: 7 h 37 min
